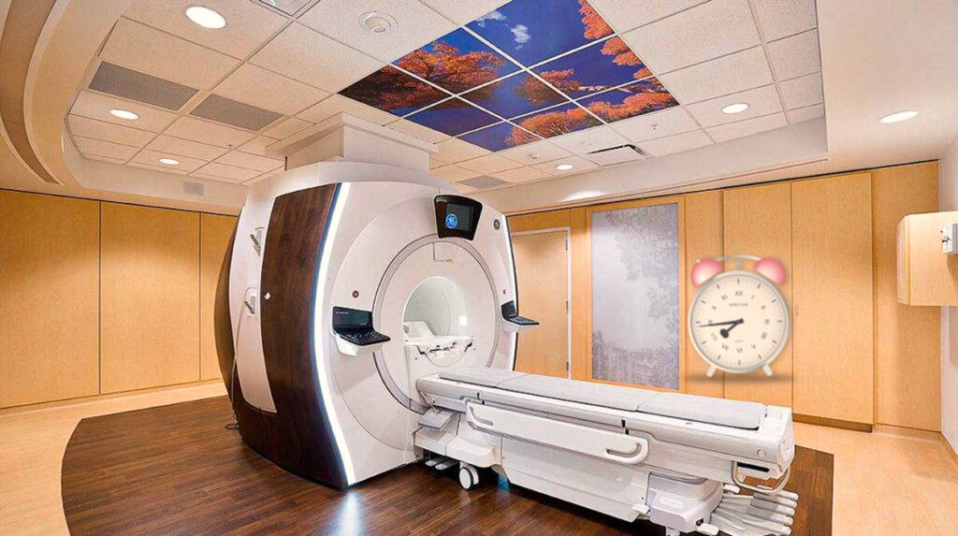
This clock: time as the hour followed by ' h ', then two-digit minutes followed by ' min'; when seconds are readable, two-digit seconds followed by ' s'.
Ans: 7 h 44 min
